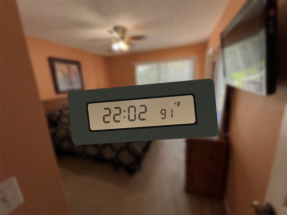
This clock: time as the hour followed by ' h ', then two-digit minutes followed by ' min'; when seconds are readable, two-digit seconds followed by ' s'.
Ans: 22 h 02 min
